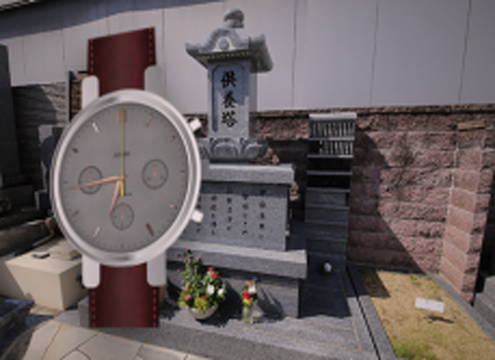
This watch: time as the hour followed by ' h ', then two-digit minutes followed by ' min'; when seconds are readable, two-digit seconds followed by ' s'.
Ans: 6 h 44 min
